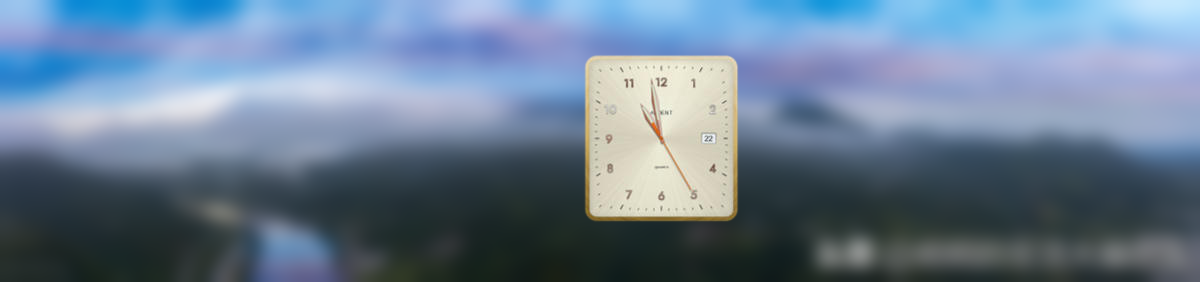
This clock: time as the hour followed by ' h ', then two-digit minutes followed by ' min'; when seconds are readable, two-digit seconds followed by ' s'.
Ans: 10 h 58 min 25 s
